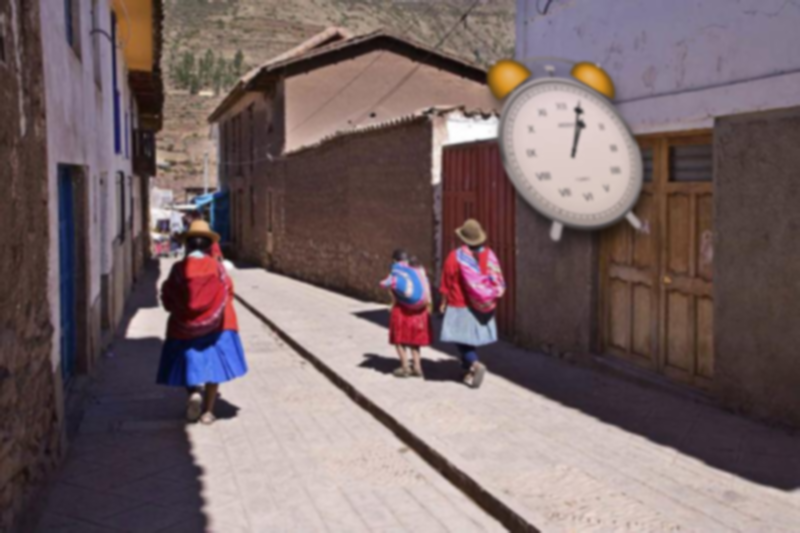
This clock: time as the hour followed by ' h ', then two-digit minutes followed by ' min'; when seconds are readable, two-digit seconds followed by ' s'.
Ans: 1 h 04 min
